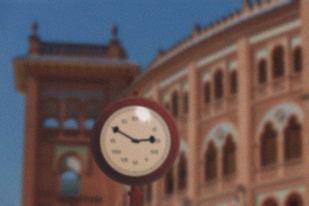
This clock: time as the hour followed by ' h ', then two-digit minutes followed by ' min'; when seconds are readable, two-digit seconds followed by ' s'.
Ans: 2 h 50 min
